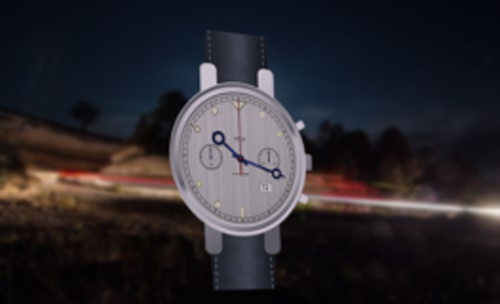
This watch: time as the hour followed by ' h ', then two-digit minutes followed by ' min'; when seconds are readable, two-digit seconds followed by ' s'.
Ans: 10 h 18 min
